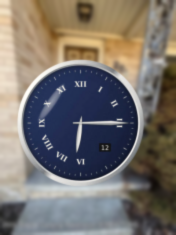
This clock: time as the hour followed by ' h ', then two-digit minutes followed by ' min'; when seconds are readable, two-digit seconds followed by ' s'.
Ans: 6 h 15 min
